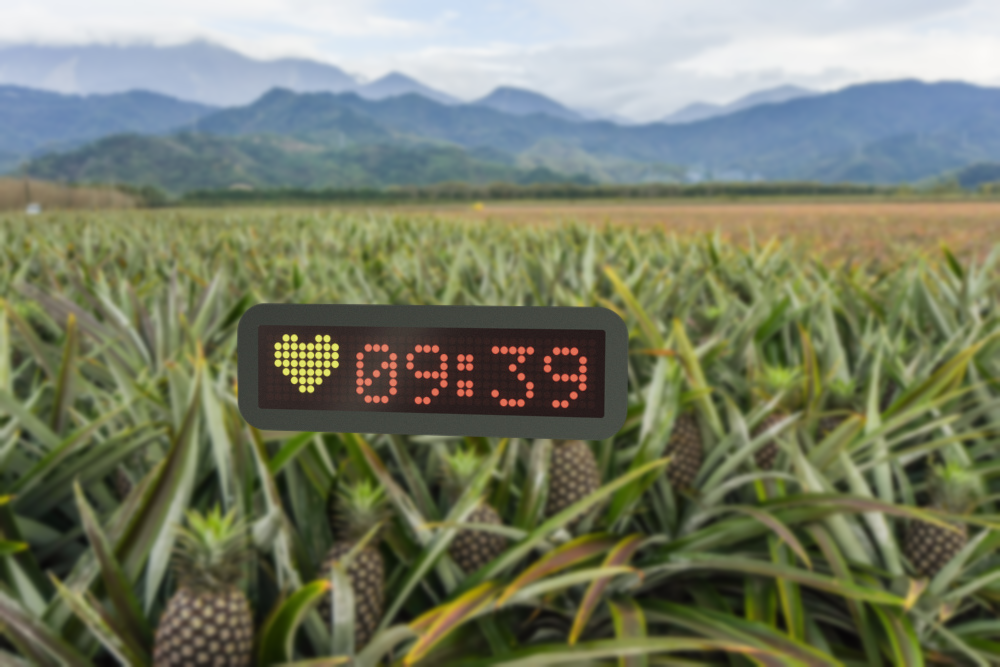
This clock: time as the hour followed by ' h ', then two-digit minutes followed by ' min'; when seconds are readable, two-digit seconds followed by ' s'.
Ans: 9 h 39 min
